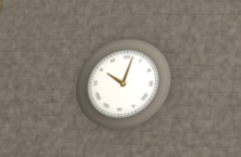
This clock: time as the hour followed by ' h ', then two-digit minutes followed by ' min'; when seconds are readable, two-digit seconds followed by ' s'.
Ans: 10 h 02 min
